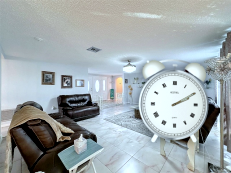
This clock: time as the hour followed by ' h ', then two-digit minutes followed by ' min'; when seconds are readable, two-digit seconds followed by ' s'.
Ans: 2 h 10 min
